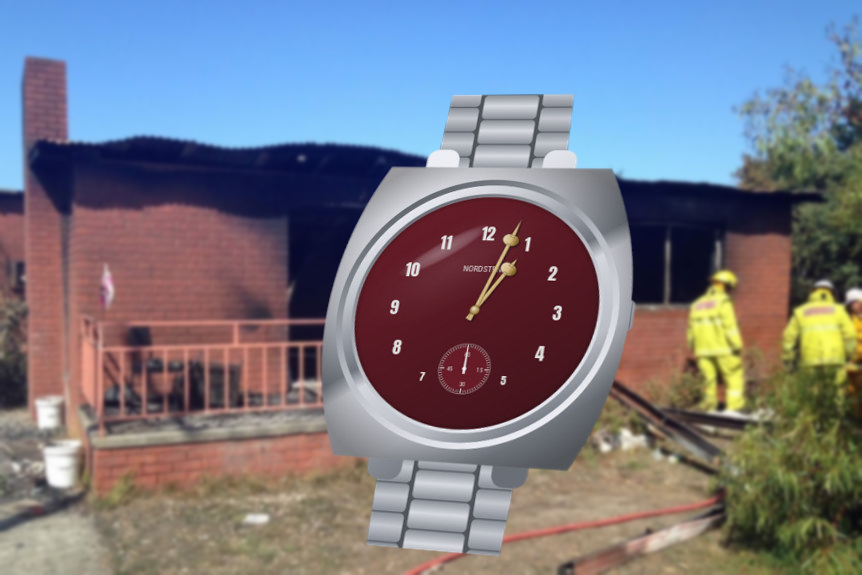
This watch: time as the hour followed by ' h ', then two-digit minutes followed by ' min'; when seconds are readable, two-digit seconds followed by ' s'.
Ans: 1 h 03 min
